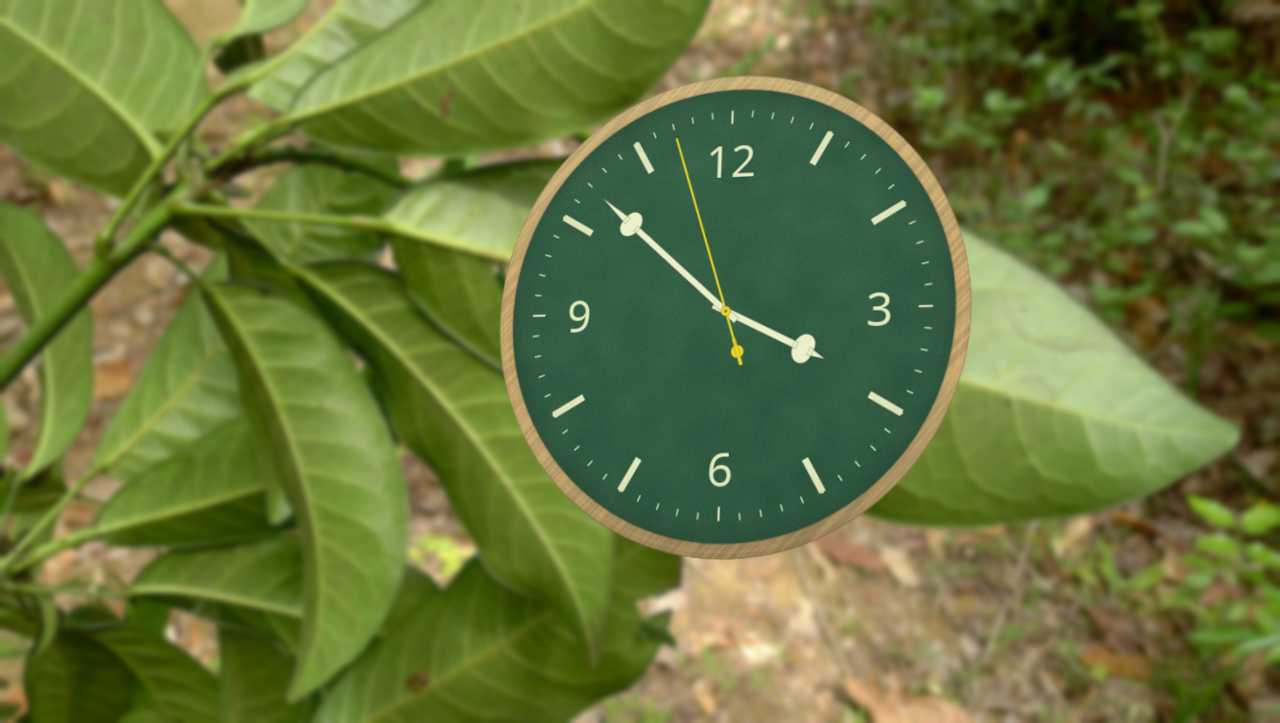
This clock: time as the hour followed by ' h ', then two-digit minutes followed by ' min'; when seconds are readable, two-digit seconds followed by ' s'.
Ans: 3 h 51 min 57 s
